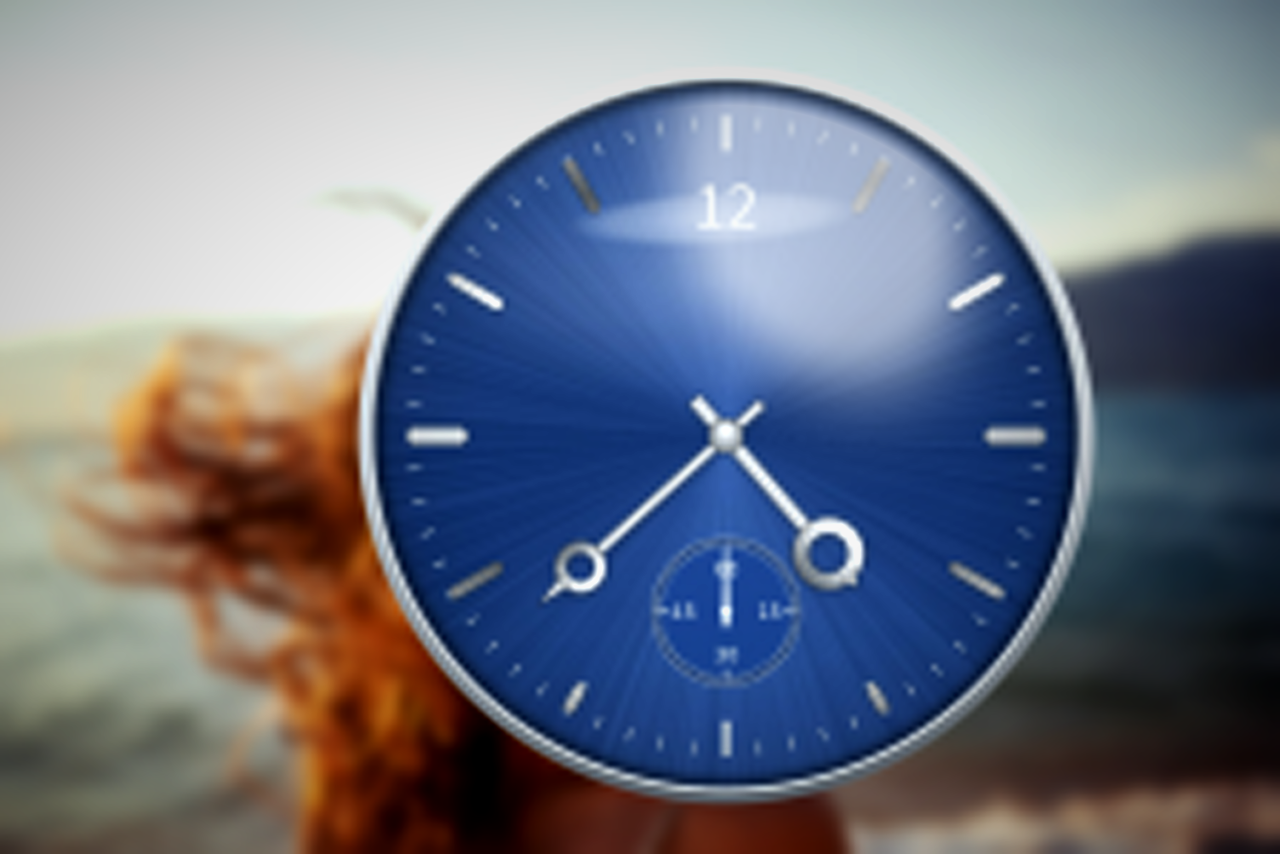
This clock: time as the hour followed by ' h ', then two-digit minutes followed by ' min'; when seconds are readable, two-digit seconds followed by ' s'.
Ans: 4 h 38 min
